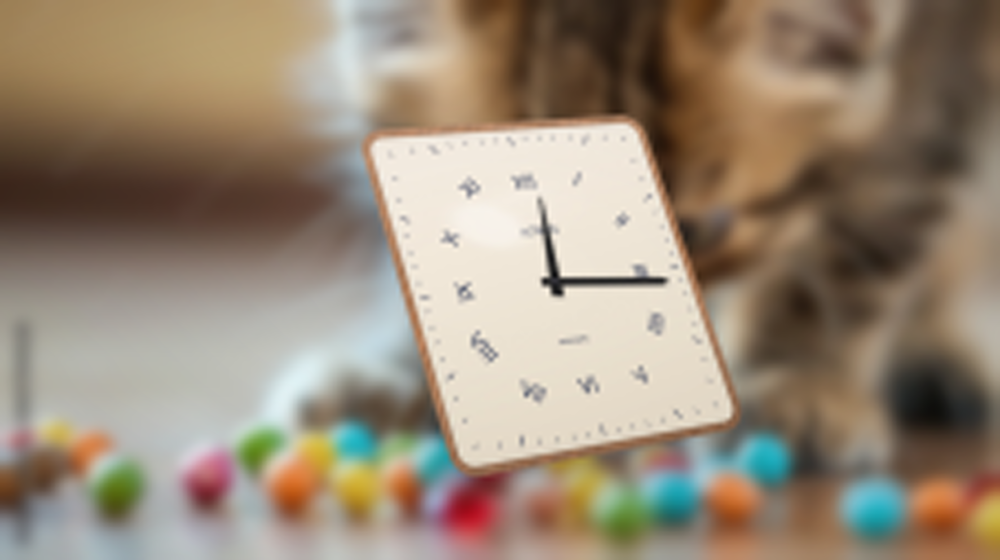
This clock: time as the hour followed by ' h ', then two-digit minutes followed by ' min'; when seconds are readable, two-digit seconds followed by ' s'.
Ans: 12 h 16 min
